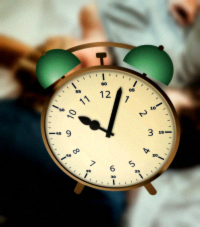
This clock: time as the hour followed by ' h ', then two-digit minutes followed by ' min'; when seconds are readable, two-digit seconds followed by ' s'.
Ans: 10 h 03 min
